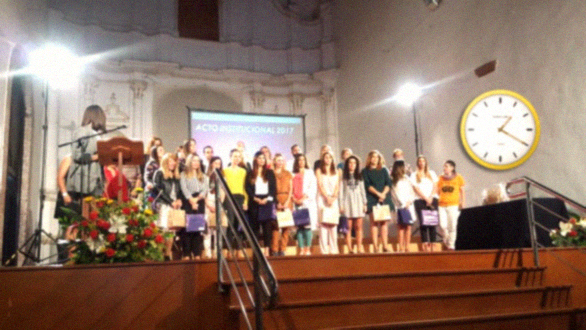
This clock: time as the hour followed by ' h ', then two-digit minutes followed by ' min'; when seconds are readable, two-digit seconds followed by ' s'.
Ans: 1 h 20 min
